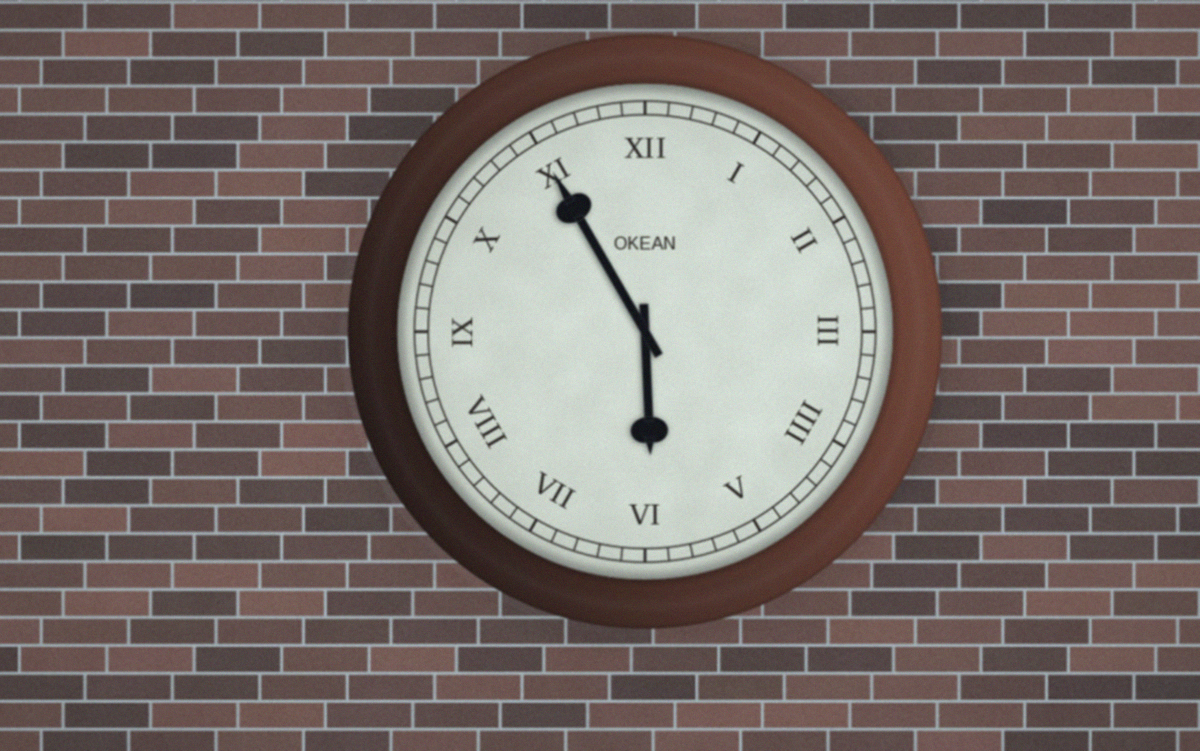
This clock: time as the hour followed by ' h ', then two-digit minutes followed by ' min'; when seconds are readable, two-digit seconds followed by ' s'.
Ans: 5 h 55 min
